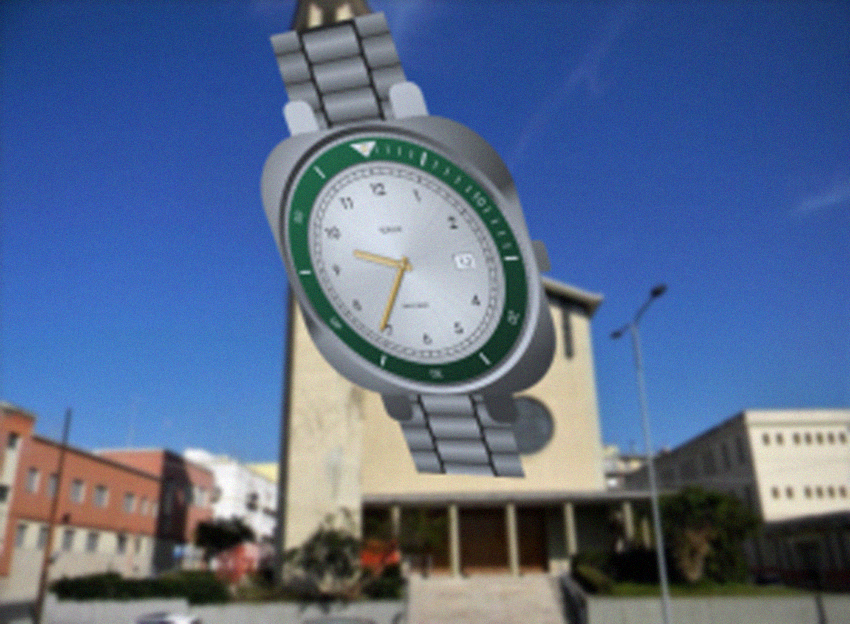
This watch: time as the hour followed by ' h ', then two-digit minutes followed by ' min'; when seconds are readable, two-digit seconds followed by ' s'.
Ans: 9 h 36 min
